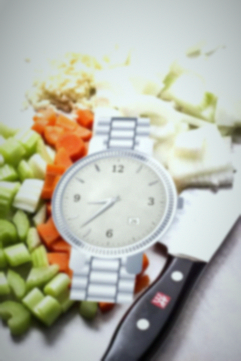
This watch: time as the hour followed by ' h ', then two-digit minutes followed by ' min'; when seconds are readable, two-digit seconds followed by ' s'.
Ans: 8 h 37 min
